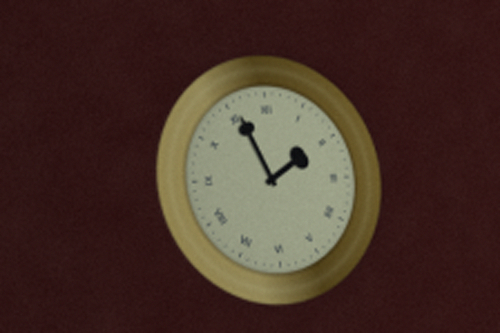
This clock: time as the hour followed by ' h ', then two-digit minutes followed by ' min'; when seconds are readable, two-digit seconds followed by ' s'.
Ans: 1 h 56 min
